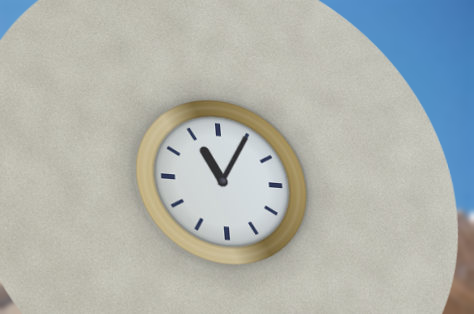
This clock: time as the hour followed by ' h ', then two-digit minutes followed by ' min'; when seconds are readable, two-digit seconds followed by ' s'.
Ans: 11 h 05 min
